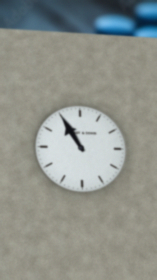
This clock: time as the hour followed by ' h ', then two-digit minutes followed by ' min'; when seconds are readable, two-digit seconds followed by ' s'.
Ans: 10 h 55 min
